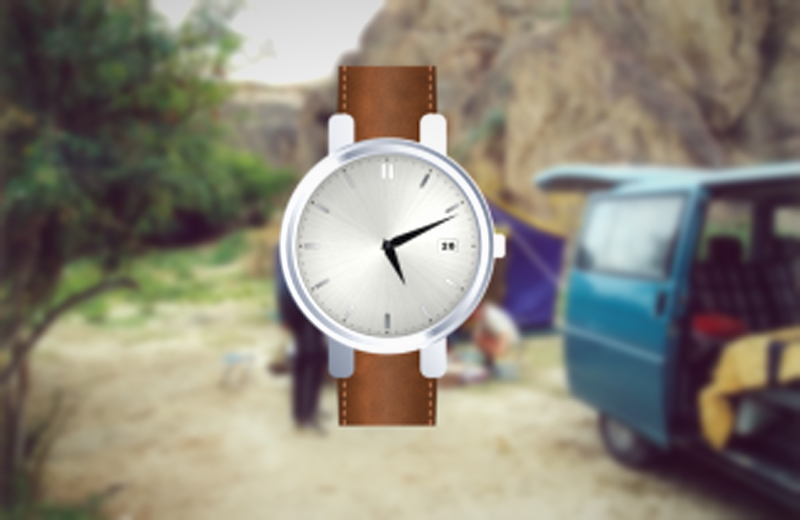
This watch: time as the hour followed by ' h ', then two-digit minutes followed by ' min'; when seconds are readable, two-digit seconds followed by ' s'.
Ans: 5 h 11 min
